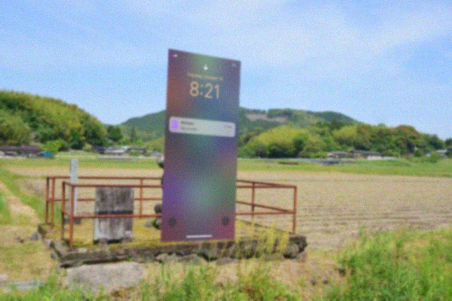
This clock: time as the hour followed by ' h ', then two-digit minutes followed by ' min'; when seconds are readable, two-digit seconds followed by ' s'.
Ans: 8 h 21 min
